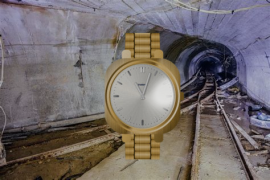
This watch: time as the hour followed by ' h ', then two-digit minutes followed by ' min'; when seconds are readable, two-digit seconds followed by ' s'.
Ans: 11 h 03 min
